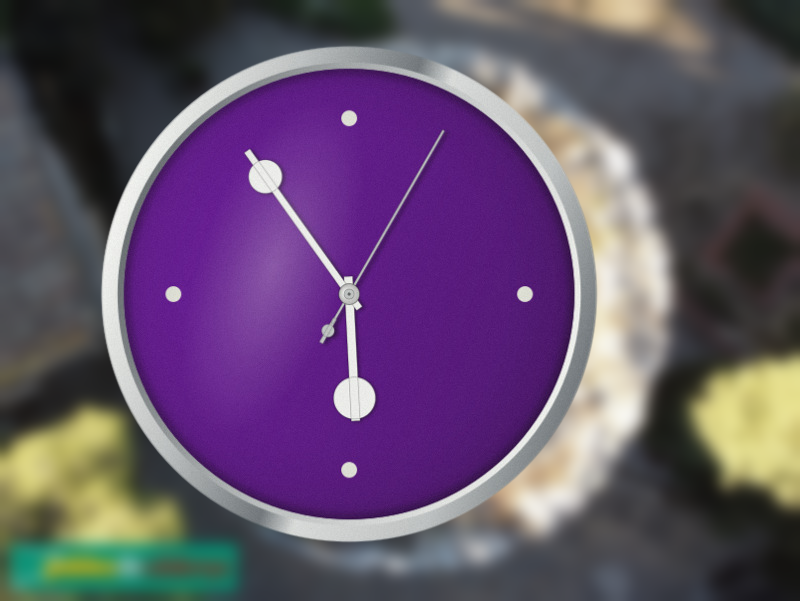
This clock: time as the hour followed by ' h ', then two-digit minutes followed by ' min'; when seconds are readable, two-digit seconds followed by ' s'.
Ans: 5 h 54 min 05 s
